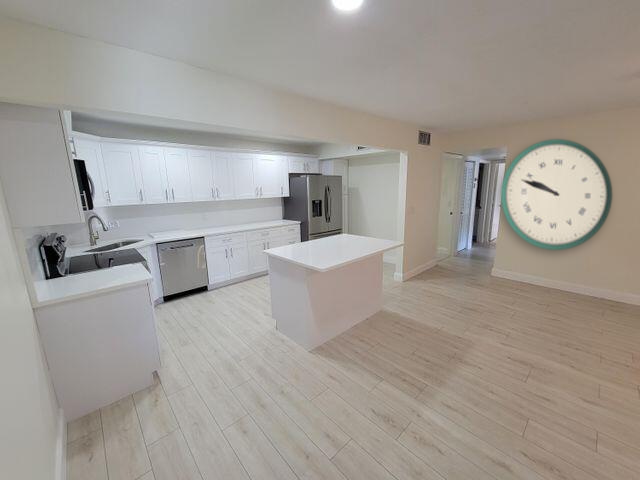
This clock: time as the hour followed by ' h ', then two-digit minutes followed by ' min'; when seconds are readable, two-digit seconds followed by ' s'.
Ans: 9 h 48 min
